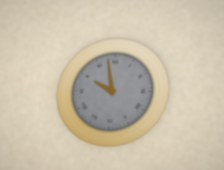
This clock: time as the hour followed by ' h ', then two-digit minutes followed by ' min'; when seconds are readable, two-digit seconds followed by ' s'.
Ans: 9 h 58 min
